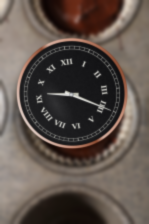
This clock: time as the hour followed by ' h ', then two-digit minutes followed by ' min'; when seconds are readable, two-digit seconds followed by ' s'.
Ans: 9 h 20 min
